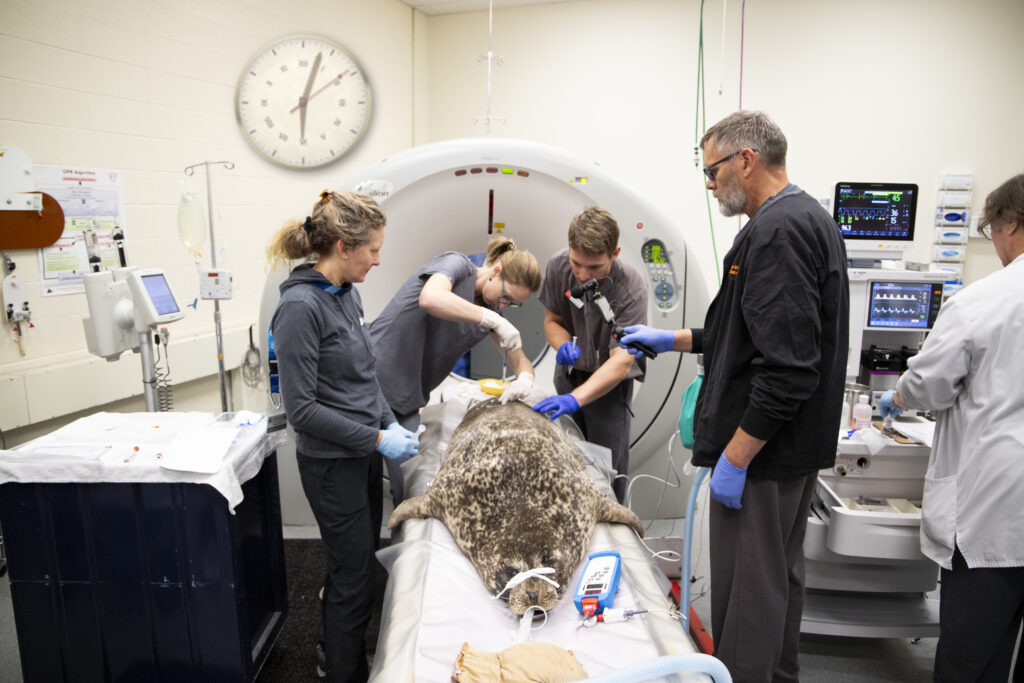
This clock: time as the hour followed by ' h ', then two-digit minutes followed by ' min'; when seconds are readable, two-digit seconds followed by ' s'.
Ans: 6 h 03 min 09 s
